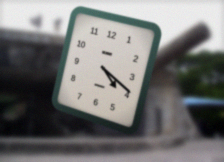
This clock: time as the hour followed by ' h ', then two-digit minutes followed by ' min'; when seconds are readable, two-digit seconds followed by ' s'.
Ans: 4 h 19 min
